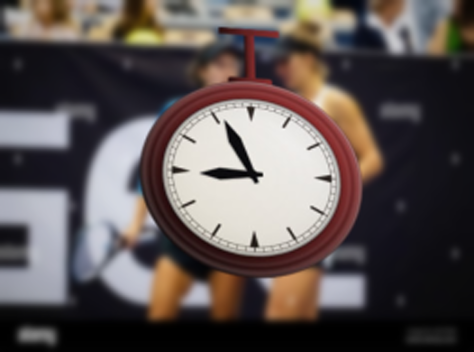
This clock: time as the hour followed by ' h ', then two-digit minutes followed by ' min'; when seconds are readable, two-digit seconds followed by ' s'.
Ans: 8 h 56 min
